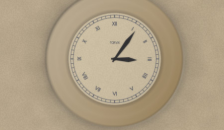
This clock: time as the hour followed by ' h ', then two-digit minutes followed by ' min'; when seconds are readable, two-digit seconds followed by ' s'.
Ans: 3 h 06 min
